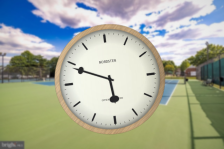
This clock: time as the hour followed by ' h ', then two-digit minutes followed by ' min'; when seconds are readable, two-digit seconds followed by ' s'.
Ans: 5 h 49 min
